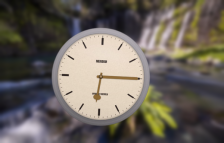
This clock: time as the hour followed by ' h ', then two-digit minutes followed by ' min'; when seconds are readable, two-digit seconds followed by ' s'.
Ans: 6 h 15 min
